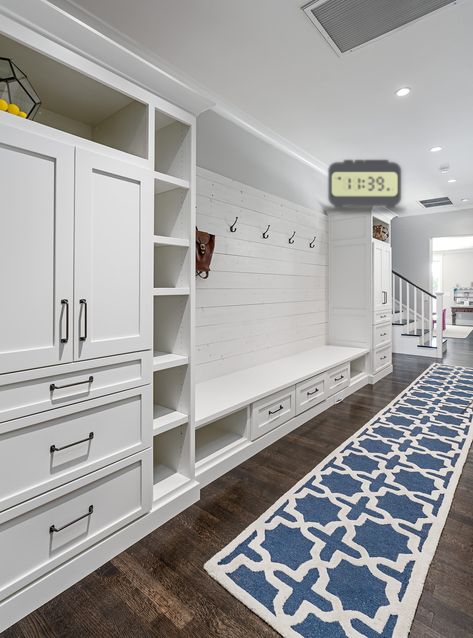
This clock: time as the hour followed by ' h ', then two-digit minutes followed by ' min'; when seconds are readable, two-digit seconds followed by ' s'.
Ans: 11 h 39 min
